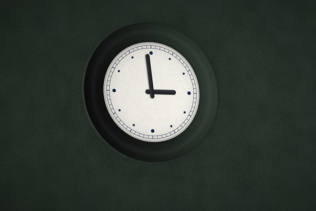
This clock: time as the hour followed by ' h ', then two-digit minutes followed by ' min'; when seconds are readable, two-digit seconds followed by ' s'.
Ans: 2 h 59 min
